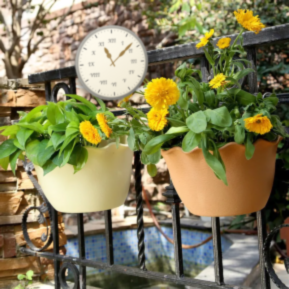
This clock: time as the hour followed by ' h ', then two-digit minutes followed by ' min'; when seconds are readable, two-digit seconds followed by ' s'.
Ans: 11 h 08 min
